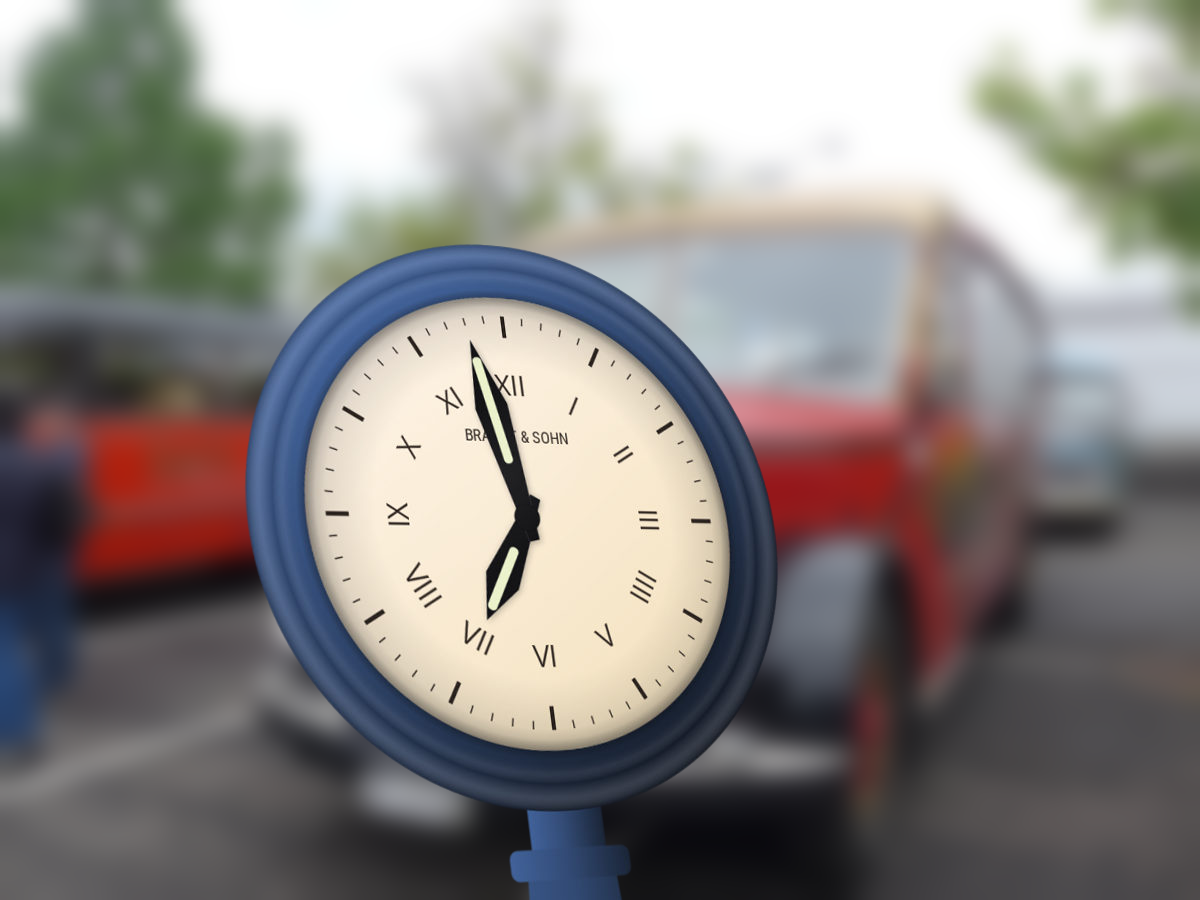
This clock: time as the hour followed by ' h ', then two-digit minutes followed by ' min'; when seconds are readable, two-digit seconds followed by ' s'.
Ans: 6 h 58 min
